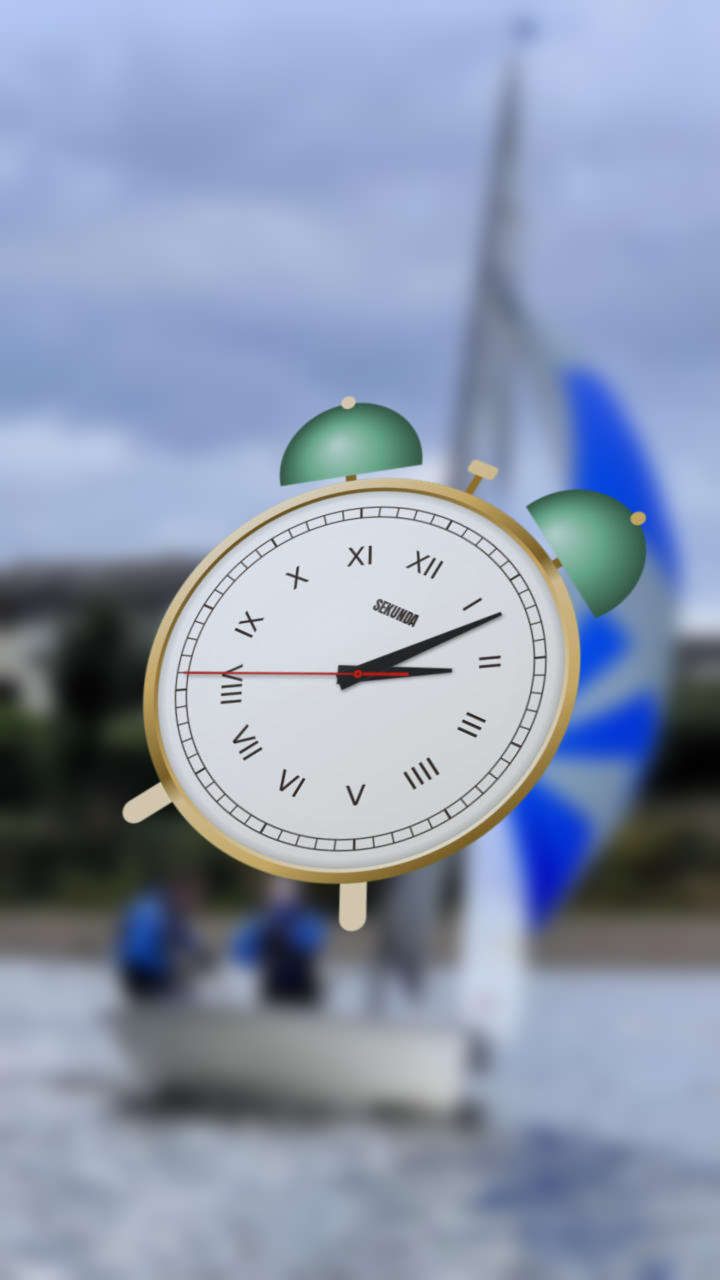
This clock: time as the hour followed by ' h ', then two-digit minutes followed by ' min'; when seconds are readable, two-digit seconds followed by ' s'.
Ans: 2 h 06 min 41 s
